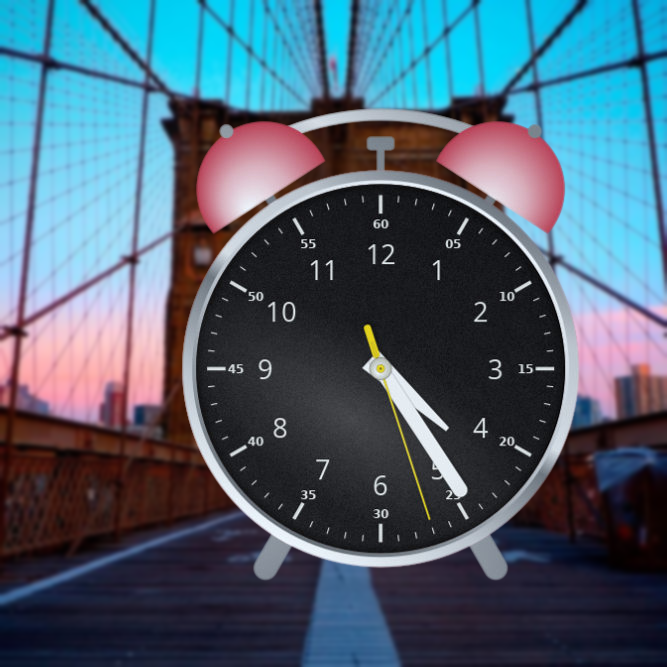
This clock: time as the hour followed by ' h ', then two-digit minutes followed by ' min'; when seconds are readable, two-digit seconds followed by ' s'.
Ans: 4 h 24 min 27 s
